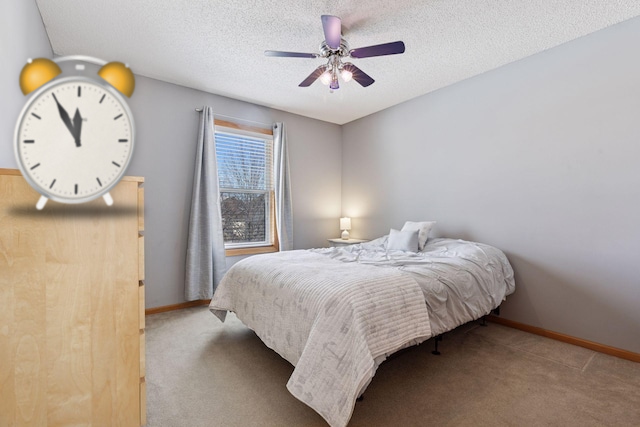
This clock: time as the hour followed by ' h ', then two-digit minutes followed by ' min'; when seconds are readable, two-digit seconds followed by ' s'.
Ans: 11 h 55 min
